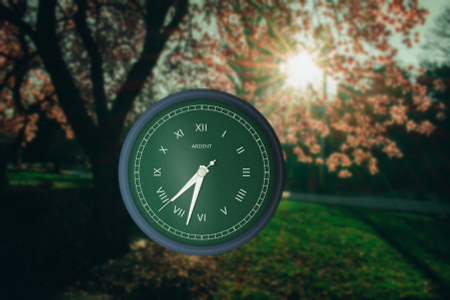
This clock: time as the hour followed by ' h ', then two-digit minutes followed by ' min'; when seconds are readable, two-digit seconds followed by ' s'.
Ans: 7 h 32 min 38 s
